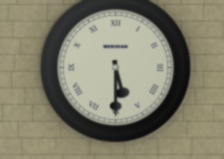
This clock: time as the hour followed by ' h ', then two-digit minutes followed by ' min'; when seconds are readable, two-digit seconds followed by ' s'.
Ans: 5 h 30 min
